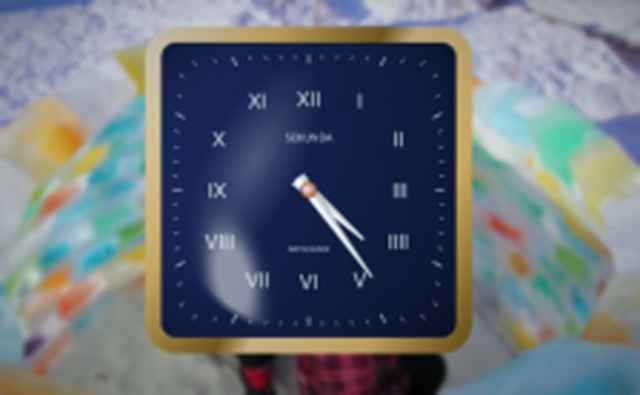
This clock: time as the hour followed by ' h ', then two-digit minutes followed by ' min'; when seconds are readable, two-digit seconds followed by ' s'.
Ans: 4 h 24 min
